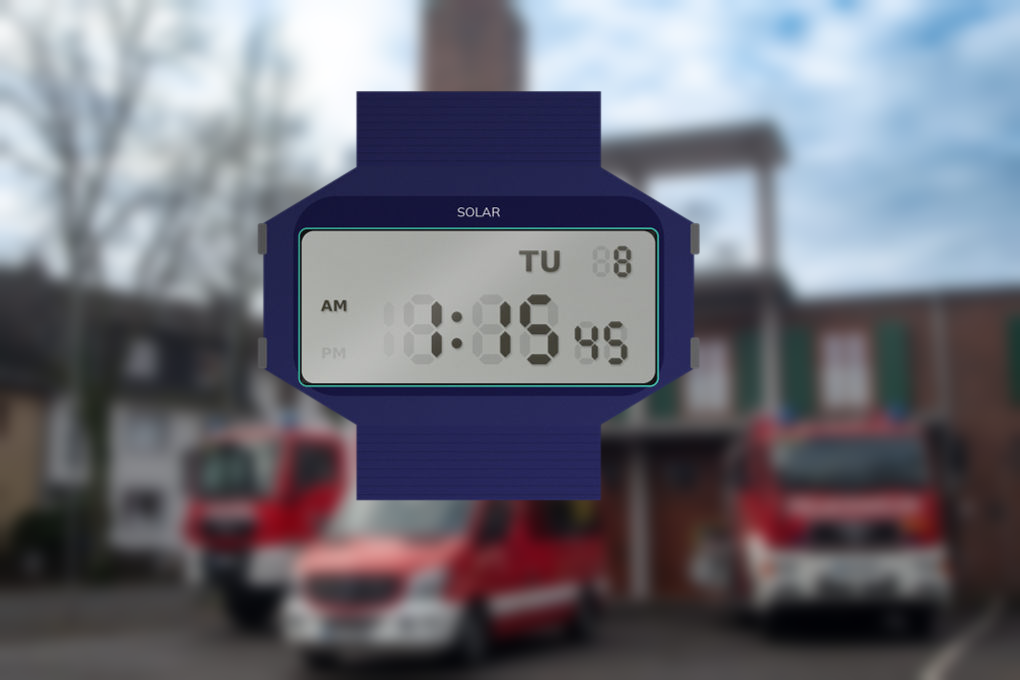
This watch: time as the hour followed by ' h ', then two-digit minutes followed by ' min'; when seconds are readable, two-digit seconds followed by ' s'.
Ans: 1 h 15 min 45 s
